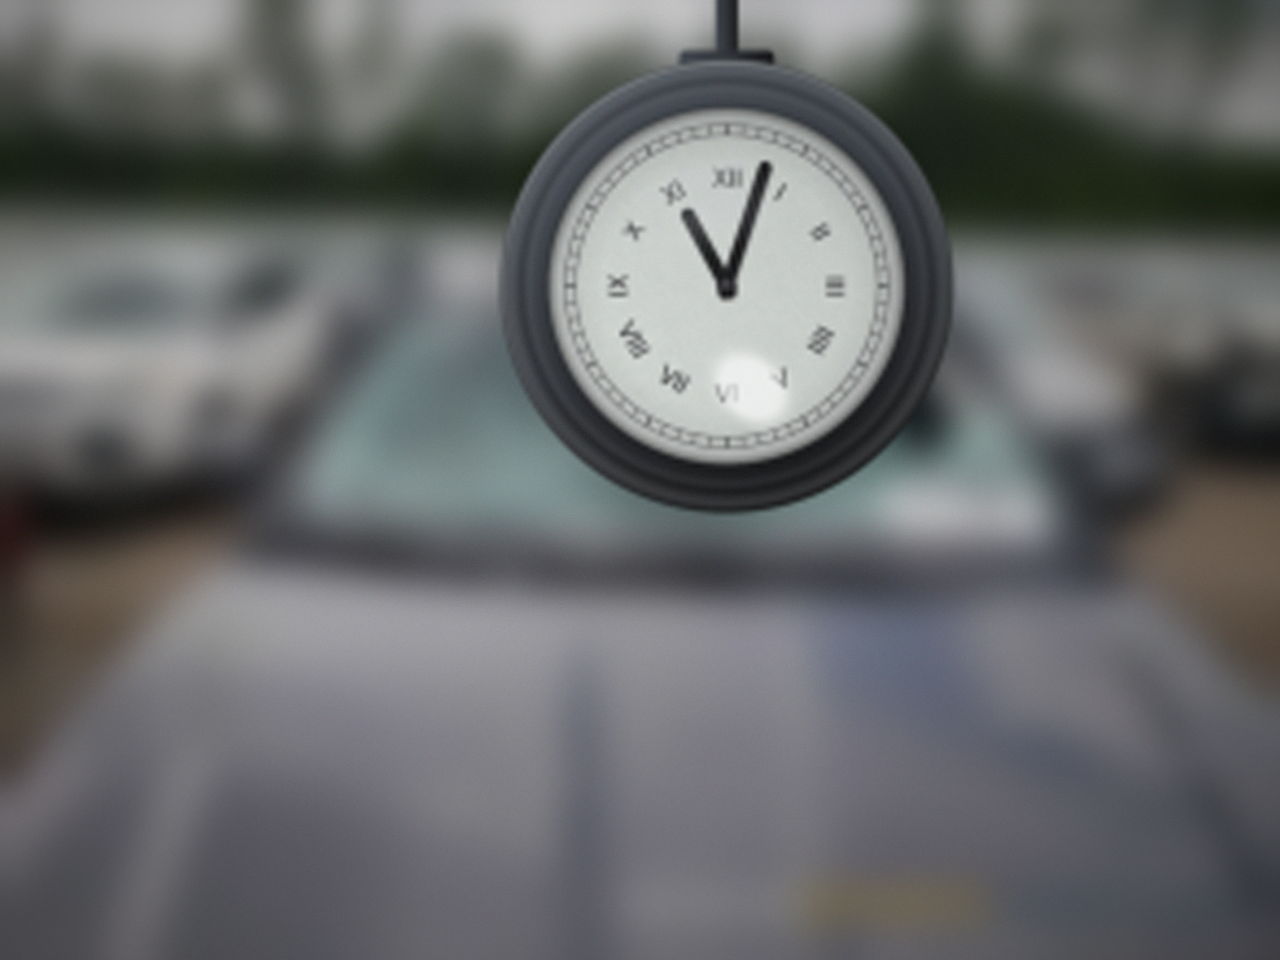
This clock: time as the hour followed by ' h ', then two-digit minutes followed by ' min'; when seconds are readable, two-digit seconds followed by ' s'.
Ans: 11 h 03 min
